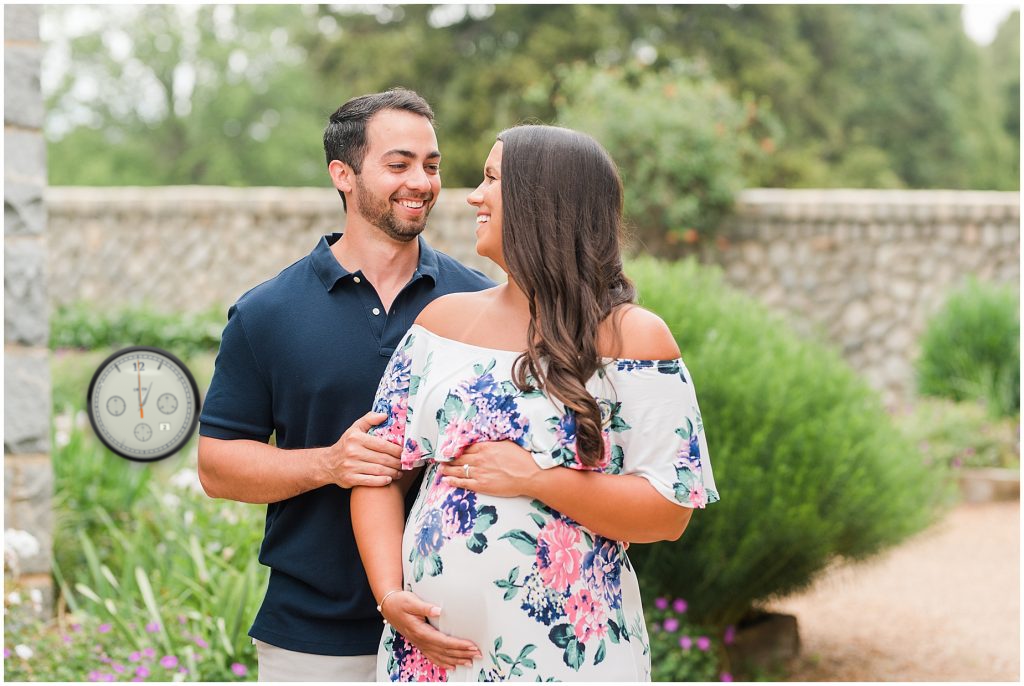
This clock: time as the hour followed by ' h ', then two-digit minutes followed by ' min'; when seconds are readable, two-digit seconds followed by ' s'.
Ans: 1 h 00 min
